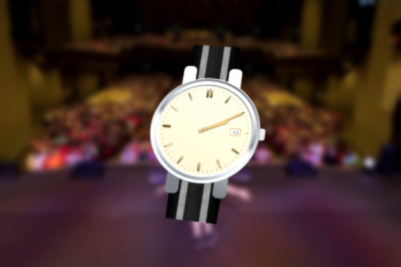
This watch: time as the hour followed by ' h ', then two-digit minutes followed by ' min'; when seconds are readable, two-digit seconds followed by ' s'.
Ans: 2 h 10 min
